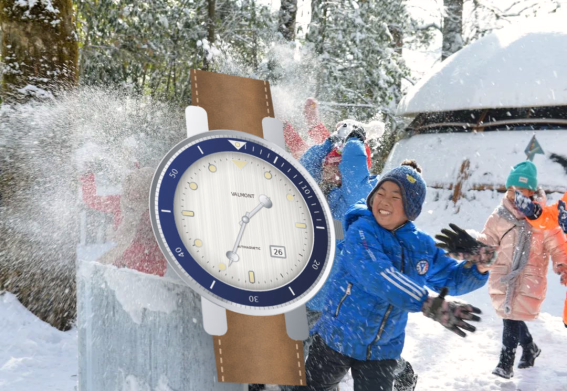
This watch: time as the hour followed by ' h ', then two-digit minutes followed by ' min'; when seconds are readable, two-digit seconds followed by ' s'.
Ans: 1 h 34 min
